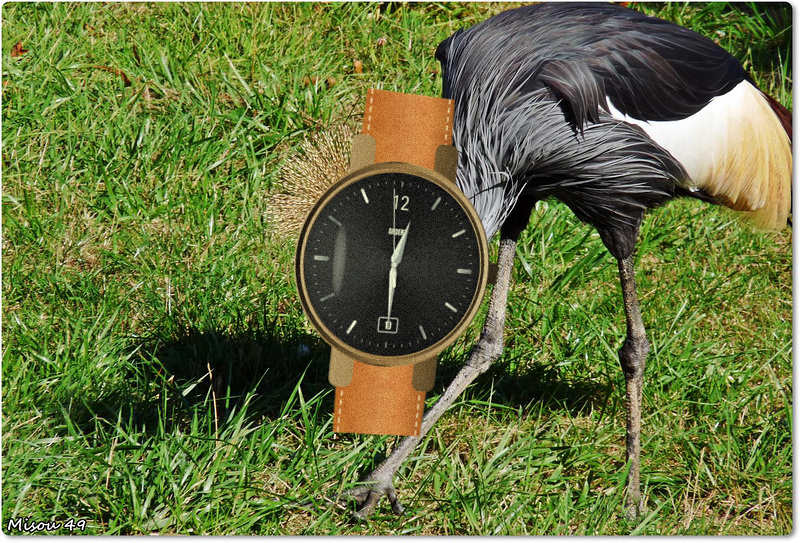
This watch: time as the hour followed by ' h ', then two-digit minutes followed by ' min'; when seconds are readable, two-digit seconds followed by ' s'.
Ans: 12 h 29 min 59 s
